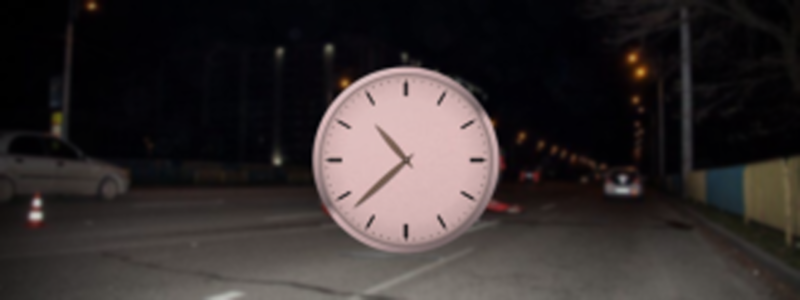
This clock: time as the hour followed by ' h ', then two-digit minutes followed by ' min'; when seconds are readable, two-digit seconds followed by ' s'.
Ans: 10 h 38 min
